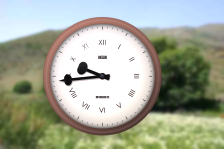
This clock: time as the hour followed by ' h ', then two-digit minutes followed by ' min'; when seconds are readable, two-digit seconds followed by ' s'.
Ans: 9 h 44 min
